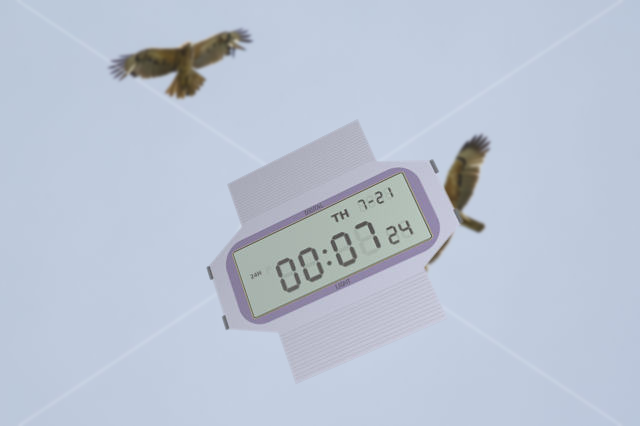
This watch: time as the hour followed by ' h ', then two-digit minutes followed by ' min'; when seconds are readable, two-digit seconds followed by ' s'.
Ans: 0 h 07 min 24 s
